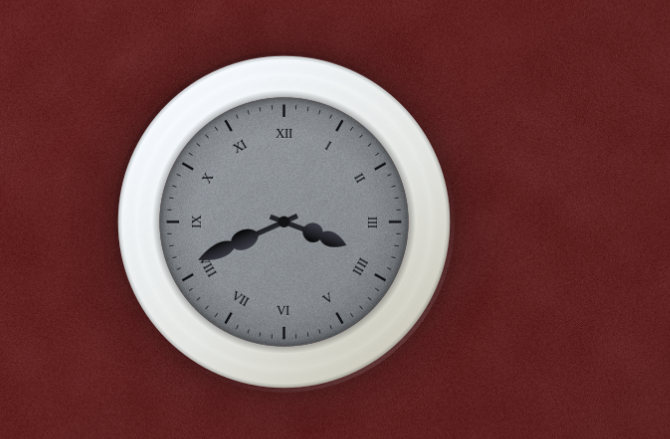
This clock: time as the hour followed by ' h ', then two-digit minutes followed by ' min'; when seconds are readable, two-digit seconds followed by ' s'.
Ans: 3 h 41 min
